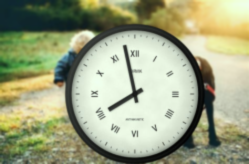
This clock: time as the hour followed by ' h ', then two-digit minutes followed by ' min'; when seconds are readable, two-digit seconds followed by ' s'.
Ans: 7 h 58 min
